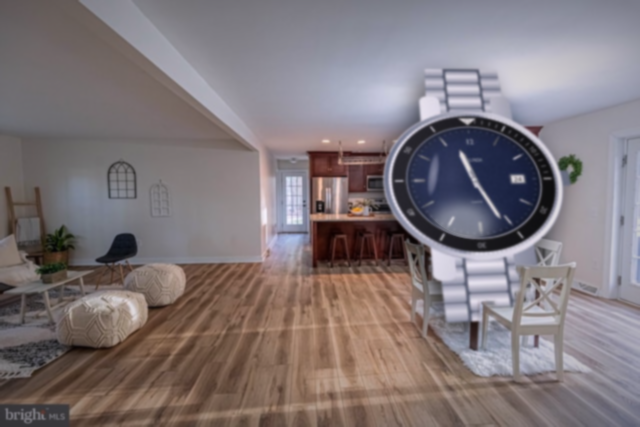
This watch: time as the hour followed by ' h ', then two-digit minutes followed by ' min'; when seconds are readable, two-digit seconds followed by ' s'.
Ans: 11 h 26 min
